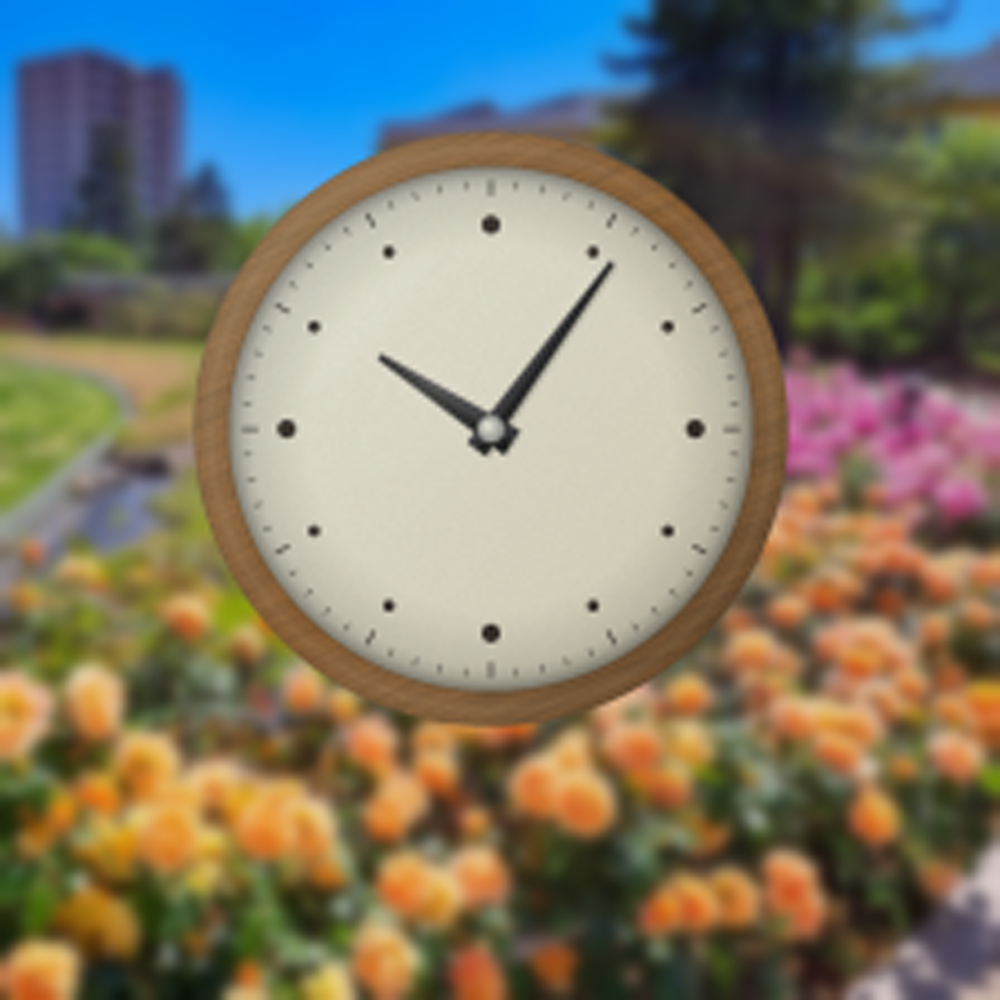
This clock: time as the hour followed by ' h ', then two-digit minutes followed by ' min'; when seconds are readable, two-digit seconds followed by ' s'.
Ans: 10 h 06 min
